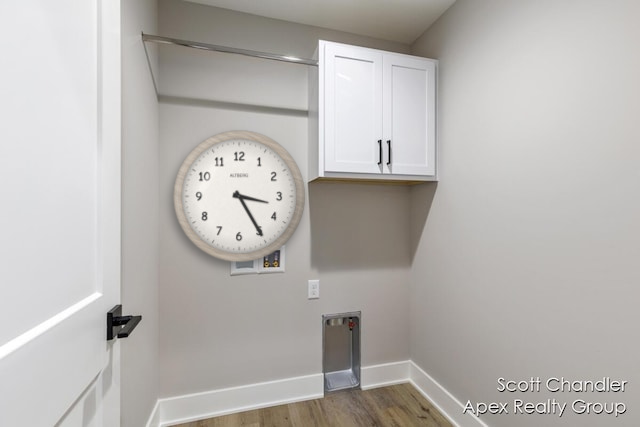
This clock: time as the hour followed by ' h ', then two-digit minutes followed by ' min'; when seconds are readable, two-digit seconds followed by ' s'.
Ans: 3 h 25 min
